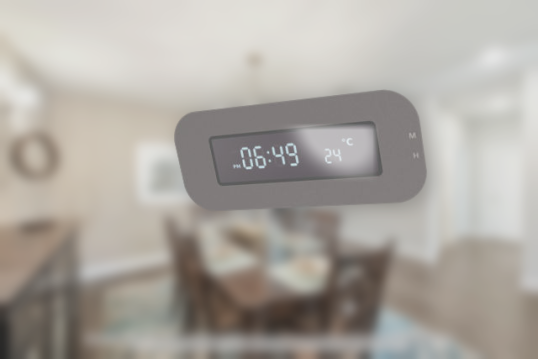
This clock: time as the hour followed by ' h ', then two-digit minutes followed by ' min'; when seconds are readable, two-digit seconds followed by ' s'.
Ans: 6 h 49 min
